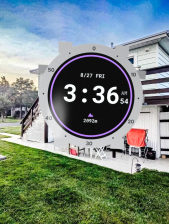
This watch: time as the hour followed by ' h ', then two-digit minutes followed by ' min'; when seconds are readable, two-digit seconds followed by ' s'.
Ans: 3 h 36 min 54 s
